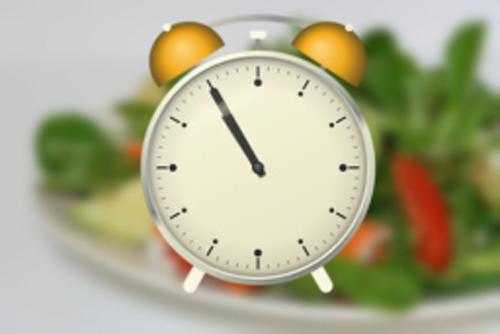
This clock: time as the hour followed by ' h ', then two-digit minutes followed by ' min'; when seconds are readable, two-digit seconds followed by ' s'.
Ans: 10 h 55 min
